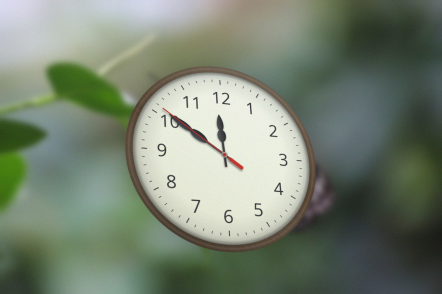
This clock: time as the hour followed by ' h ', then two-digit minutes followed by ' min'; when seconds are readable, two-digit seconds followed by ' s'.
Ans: 11 h 50 min 51 s
